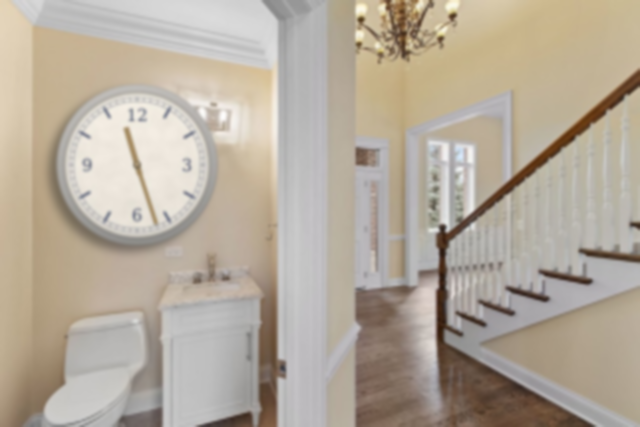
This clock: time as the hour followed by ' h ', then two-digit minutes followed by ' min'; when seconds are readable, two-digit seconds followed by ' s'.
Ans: 11 h 27 min
